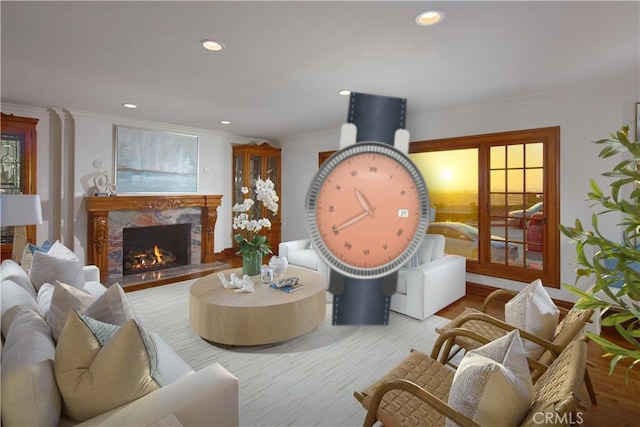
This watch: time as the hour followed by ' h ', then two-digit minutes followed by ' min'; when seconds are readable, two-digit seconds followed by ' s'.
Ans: 10 h 40 min
